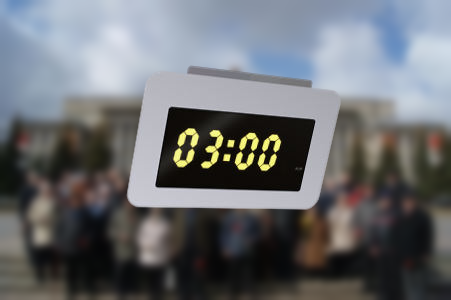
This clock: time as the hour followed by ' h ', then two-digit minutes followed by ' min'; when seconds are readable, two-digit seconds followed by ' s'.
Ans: 3 h 00 min
